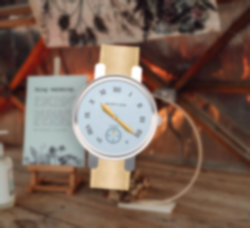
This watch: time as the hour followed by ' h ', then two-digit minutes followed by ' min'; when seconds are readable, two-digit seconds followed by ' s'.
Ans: 10 h 21 min
